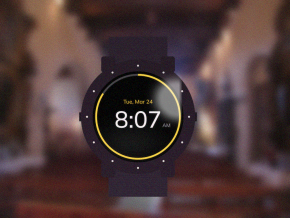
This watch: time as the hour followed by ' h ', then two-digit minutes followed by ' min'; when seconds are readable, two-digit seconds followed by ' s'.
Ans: 8 h 07 min
